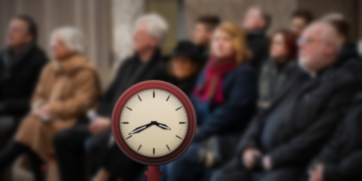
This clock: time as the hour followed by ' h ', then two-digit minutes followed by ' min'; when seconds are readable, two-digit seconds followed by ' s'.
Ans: 3 h 41 min
